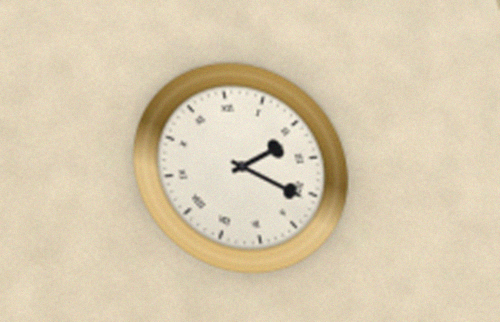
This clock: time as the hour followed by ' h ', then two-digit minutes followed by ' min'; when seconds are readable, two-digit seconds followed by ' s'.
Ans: 2 h 21 min
